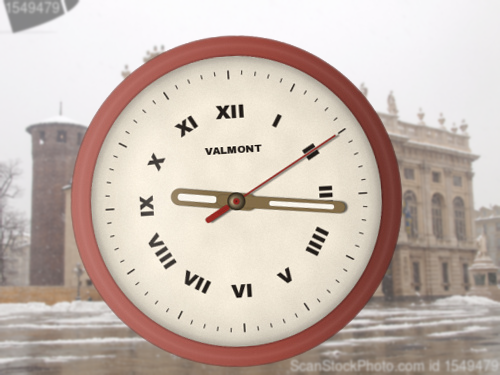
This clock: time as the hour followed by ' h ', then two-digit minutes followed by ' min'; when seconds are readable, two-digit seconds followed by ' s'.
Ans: 9 h 16 min 10 s
